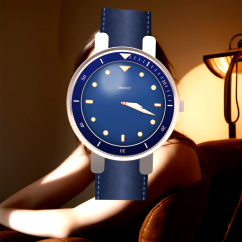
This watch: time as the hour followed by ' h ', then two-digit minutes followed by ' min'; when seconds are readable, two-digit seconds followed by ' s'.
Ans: 3 h 18 min
